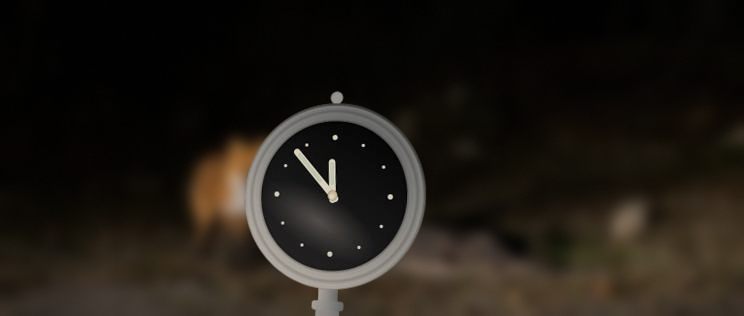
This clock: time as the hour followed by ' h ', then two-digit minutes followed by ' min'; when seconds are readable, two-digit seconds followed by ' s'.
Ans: 11 h 53 min
